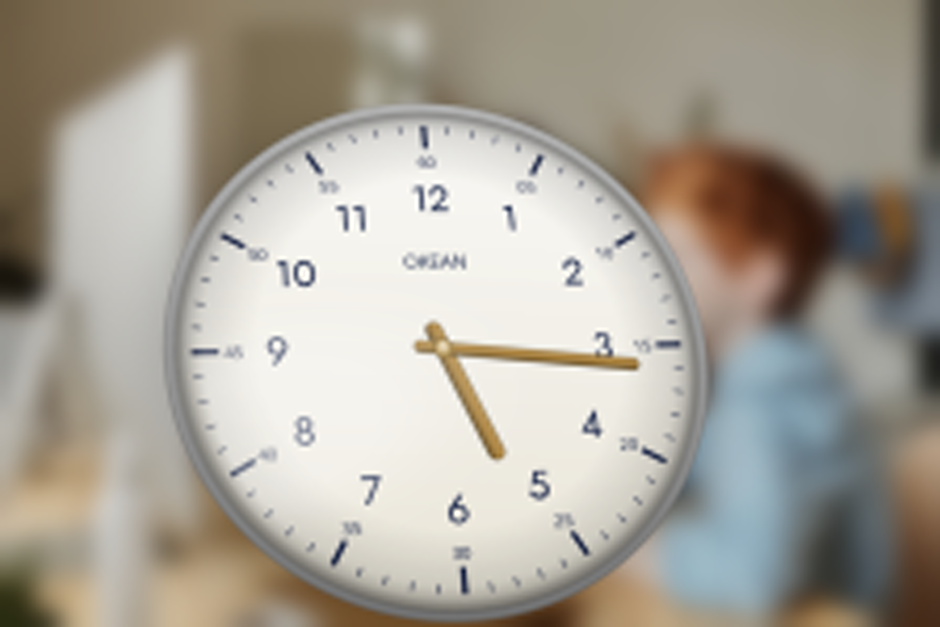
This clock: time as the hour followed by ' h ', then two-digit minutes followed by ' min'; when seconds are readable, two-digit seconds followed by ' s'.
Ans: 5 h 16 min
